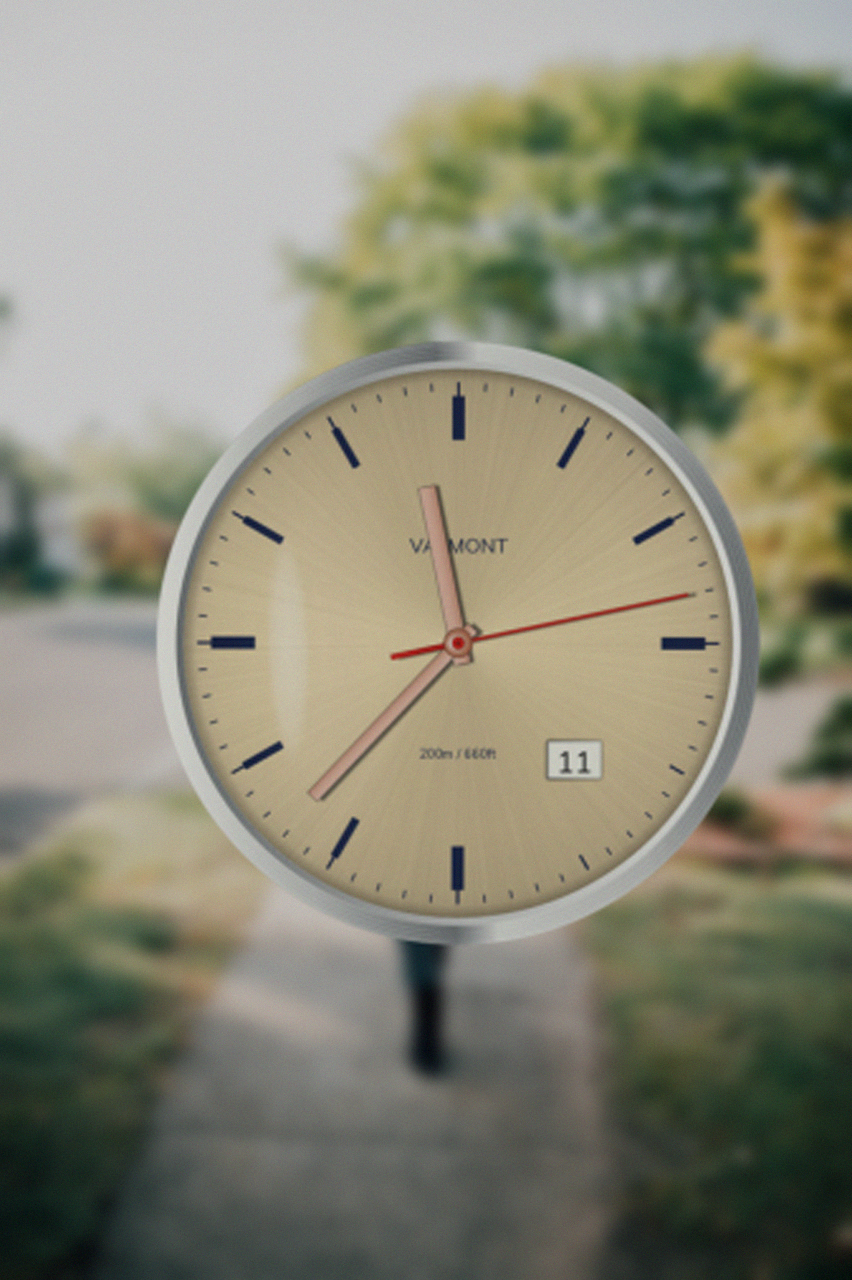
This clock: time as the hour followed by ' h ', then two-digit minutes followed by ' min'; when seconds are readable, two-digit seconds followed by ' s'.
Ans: 11 h 37 min 13 s
